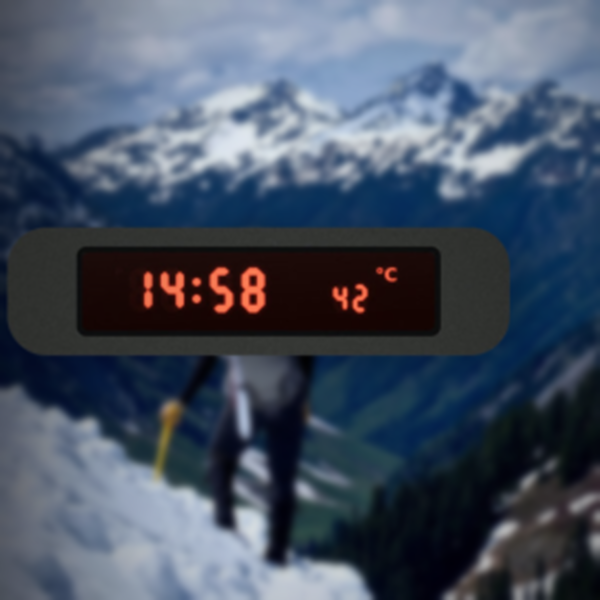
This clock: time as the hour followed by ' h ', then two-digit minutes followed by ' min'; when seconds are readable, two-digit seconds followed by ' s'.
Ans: 14 h 58 min
